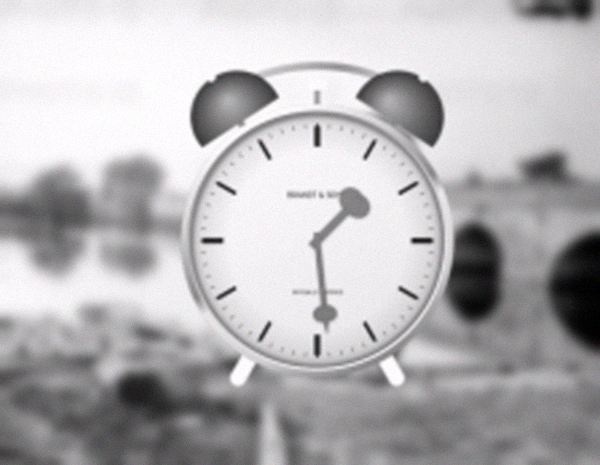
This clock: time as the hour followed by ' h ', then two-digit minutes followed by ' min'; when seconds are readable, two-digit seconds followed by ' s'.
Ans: 1 h 29 min
